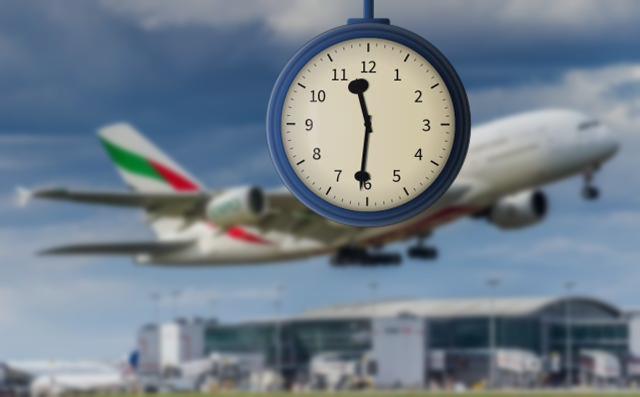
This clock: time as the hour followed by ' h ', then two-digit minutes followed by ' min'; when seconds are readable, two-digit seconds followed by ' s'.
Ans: 11 h 31 min
